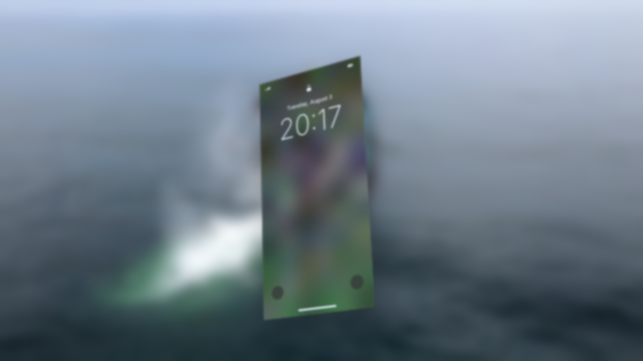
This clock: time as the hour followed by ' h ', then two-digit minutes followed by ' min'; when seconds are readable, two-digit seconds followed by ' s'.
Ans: 20 h 17 min
